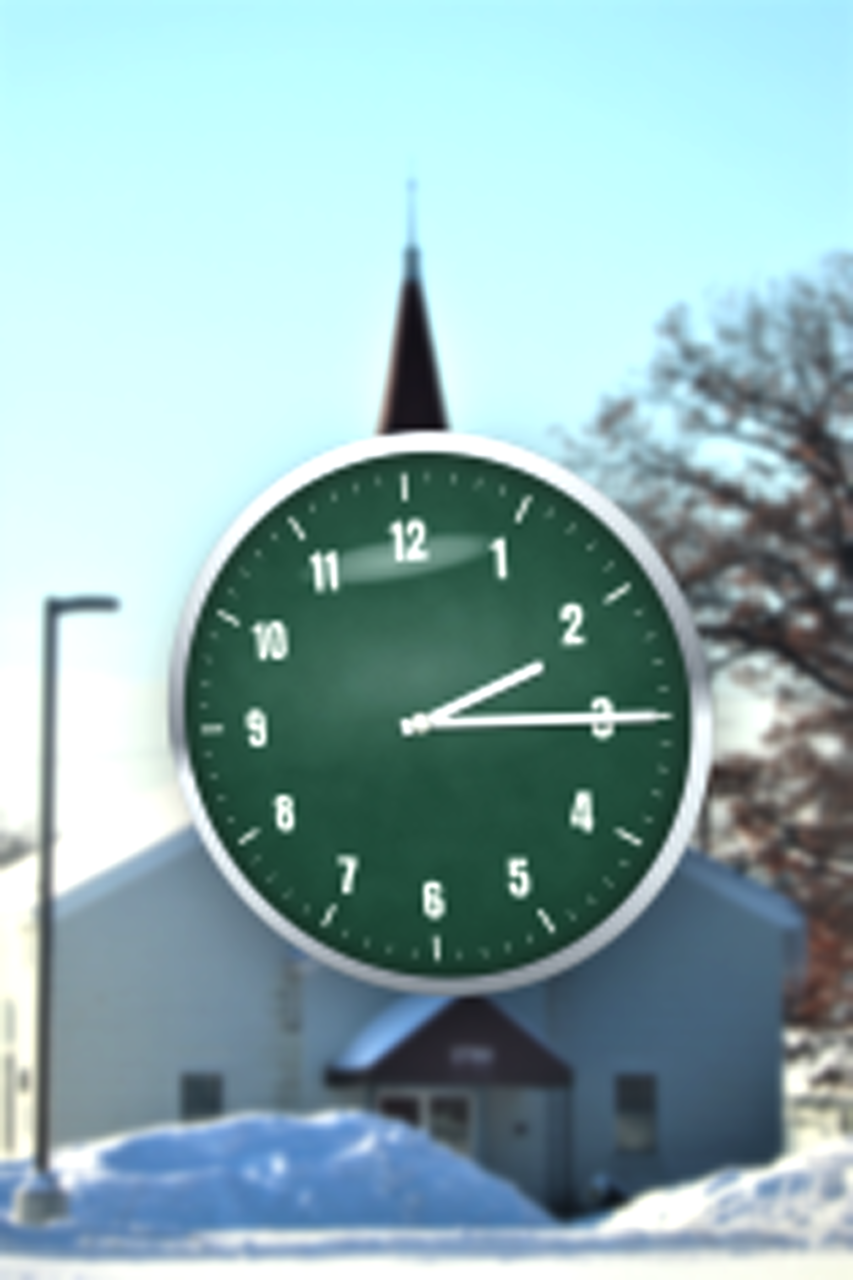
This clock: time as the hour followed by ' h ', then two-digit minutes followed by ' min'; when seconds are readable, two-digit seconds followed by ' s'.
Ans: 2 h 15 min
